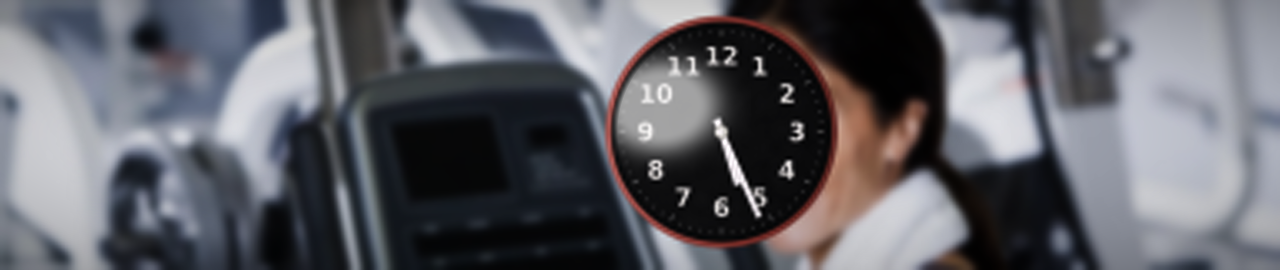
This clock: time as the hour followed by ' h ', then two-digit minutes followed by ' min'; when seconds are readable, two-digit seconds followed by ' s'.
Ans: 5 h 26 min
